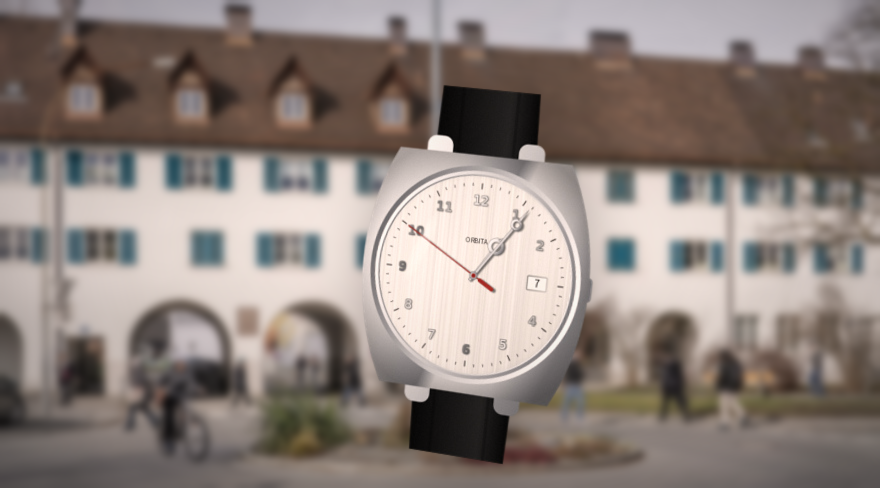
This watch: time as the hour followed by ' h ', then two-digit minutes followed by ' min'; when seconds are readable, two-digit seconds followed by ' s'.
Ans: 1 h 05 min 50 s
